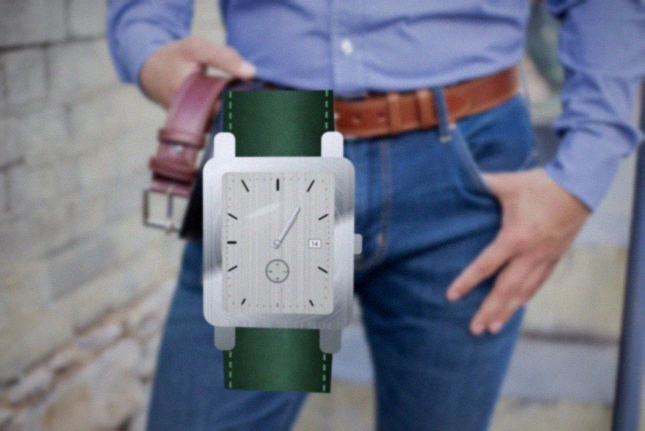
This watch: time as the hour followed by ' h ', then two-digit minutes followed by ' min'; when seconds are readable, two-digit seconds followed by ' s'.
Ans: 1 h 05 min
